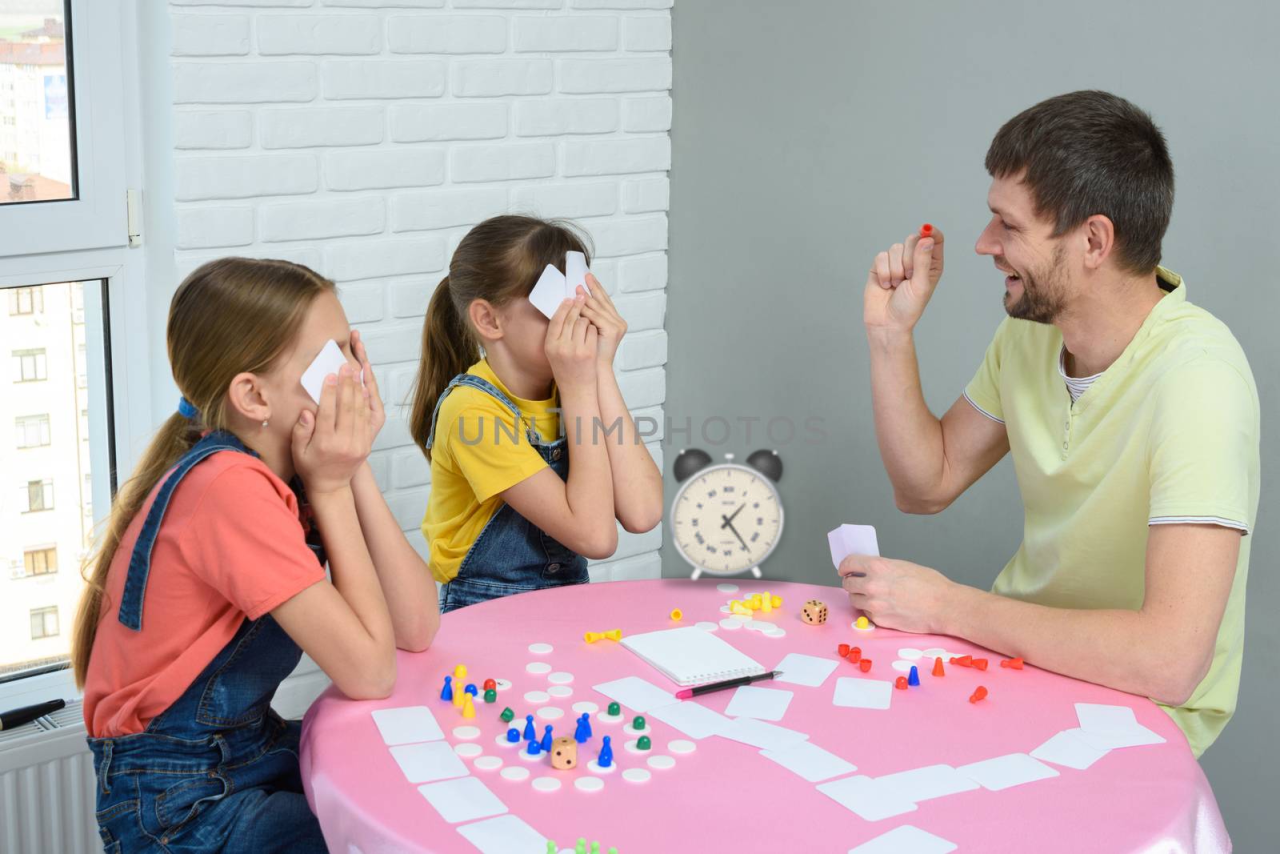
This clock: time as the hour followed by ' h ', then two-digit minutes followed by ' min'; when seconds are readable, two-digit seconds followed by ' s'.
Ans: 1 h 24 min
